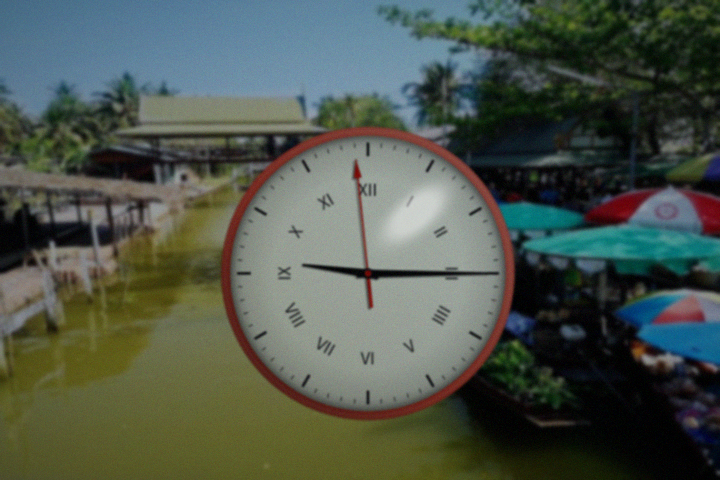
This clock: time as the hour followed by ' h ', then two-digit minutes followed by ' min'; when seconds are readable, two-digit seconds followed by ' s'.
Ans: 9 h 14 min 59 s
